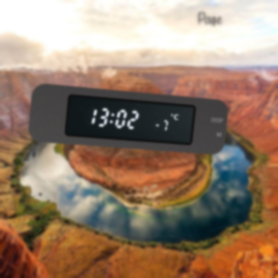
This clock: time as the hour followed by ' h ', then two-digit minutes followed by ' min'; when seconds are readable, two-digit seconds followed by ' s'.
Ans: 13 h 02 min
